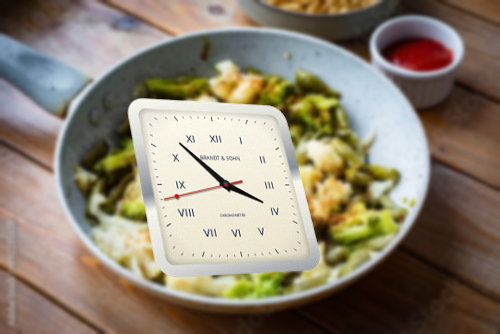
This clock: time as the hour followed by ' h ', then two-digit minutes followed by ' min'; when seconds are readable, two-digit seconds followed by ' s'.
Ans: 3 h 52 min 43 s
